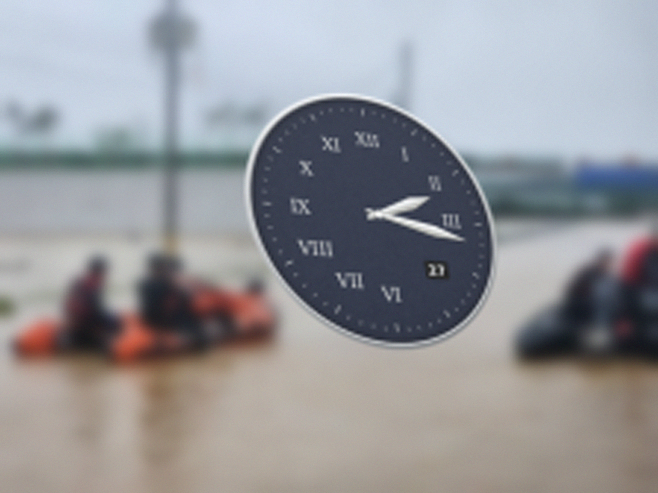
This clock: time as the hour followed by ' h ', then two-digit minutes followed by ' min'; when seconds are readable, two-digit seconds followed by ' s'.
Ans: 2 h 17 min
